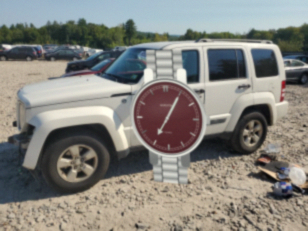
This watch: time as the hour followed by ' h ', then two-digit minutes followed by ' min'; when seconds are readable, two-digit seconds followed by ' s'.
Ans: 7 h 05 min
